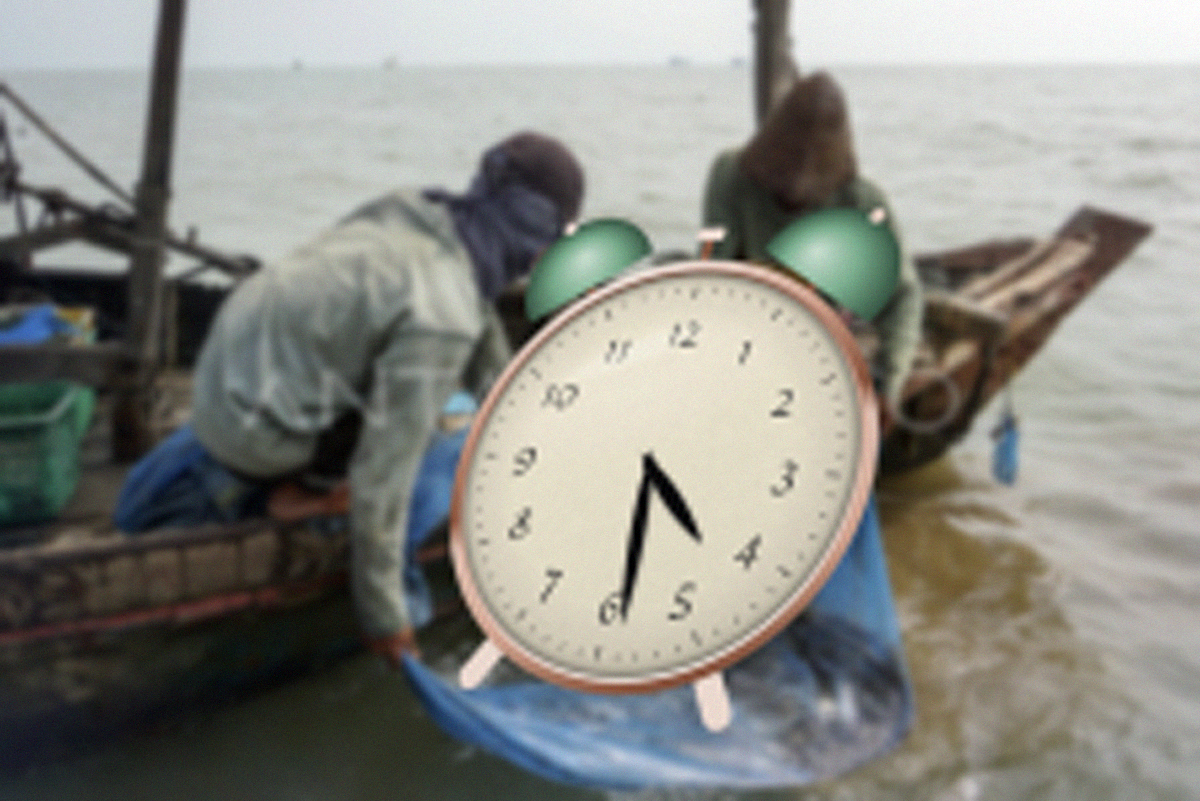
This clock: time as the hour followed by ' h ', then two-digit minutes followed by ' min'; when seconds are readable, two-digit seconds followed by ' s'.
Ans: 4 h 29 min
